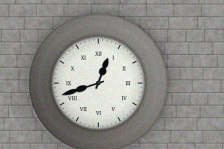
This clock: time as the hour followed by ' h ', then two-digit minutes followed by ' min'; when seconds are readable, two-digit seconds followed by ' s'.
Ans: 12 h 42 min
